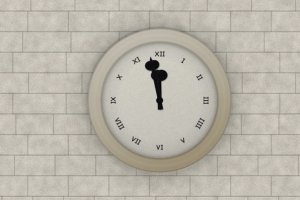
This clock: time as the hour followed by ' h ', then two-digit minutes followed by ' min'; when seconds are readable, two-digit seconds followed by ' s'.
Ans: 11 h 58 min
